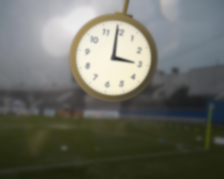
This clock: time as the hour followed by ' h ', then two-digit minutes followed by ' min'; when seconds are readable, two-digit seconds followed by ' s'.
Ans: 2 h 59 min
